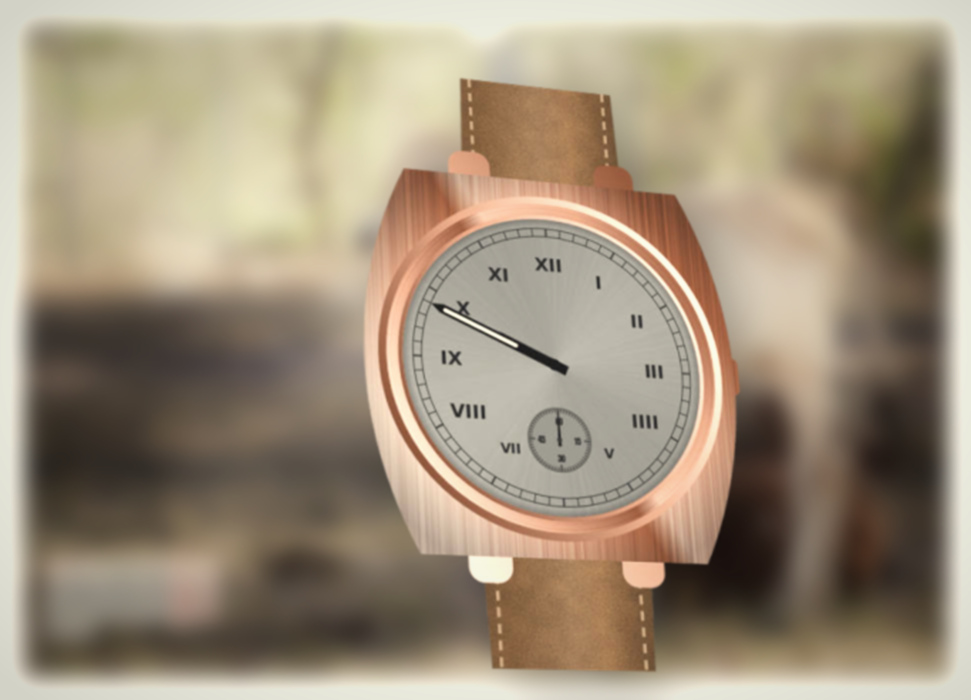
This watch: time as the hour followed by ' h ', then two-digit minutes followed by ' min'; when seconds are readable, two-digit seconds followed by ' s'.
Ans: 9 h 49 min
